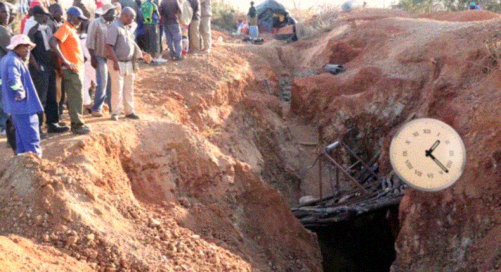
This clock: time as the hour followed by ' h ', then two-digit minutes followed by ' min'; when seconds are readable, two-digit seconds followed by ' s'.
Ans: 1 h 23 min
